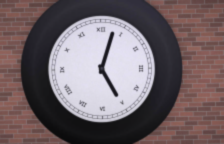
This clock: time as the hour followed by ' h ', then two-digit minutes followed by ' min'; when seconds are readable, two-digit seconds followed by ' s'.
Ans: 5 h 03 min
